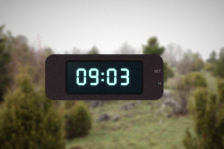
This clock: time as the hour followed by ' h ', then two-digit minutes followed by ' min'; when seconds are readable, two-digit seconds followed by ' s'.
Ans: 9 h 03 min
